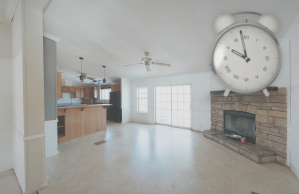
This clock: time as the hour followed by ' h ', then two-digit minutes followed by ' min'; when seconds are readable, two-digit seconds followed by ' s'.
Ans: 9 h 58 min
